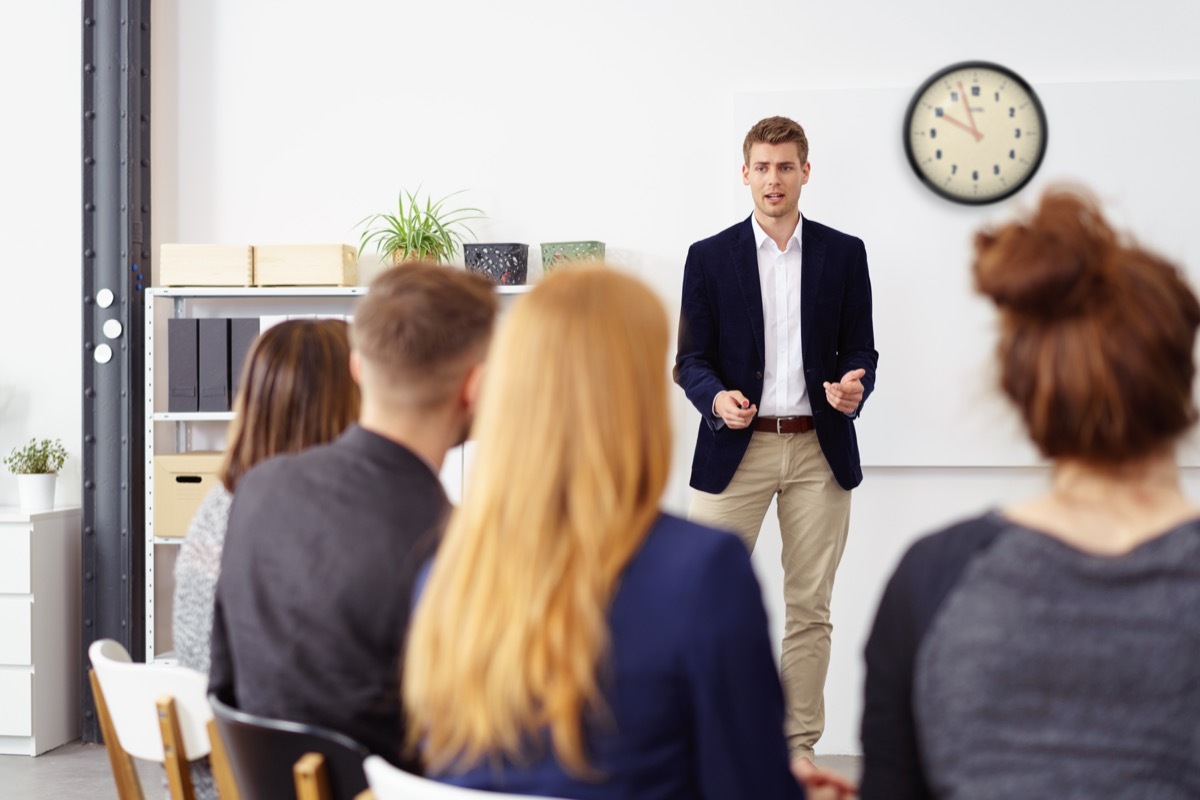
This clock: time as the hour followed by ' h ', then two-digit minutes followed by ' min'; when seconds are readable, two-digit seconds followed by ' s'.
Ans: 9 h 57 min
